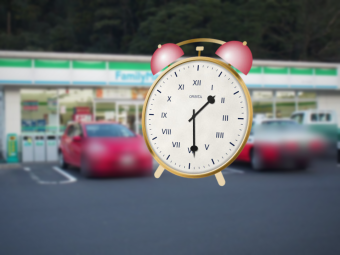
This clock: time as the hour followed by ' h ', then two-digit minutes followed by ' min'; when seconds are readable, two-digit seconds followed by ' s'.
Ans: 1 h 29 min
